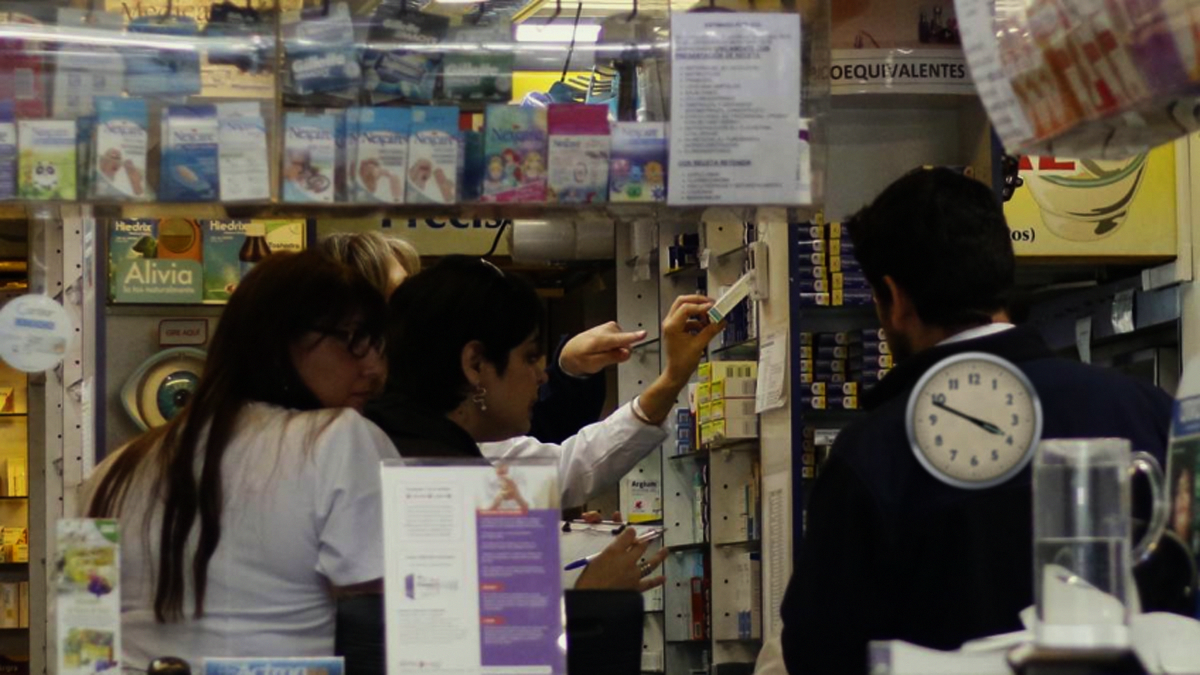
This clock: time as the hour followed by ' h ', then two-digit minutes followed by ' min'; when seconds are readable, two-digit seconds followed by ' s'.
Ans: 3 h 49 min
